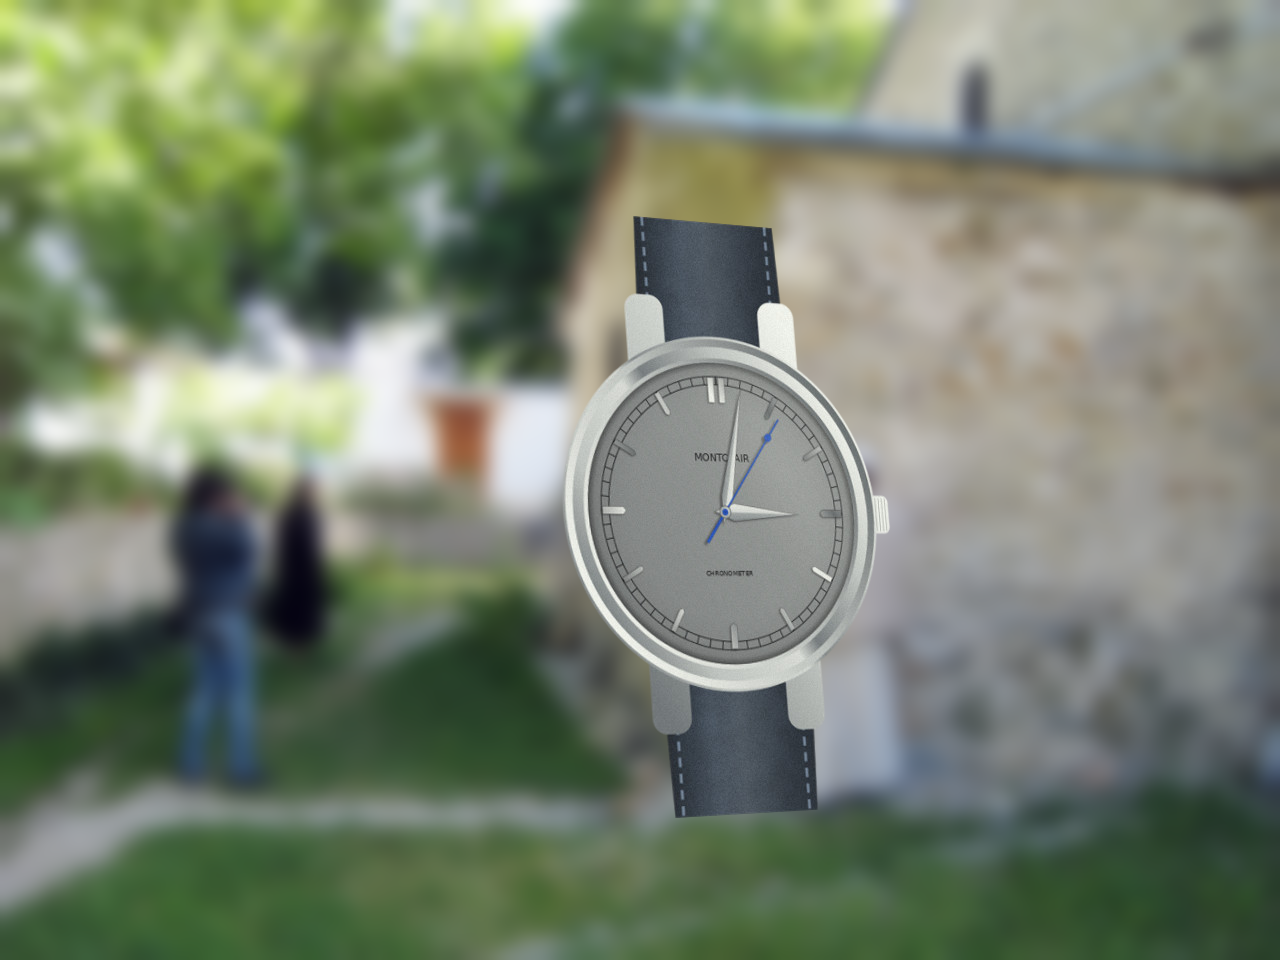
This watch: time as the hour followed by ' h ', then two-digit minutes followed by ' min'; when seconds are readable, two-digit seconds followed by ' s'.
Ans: 3 h 02 min 06 s
